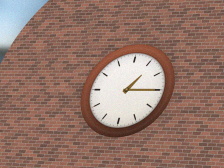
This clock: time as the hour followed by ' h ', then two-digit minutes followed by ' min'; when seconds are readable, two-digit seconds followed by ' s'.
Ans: 1 h 15 min
